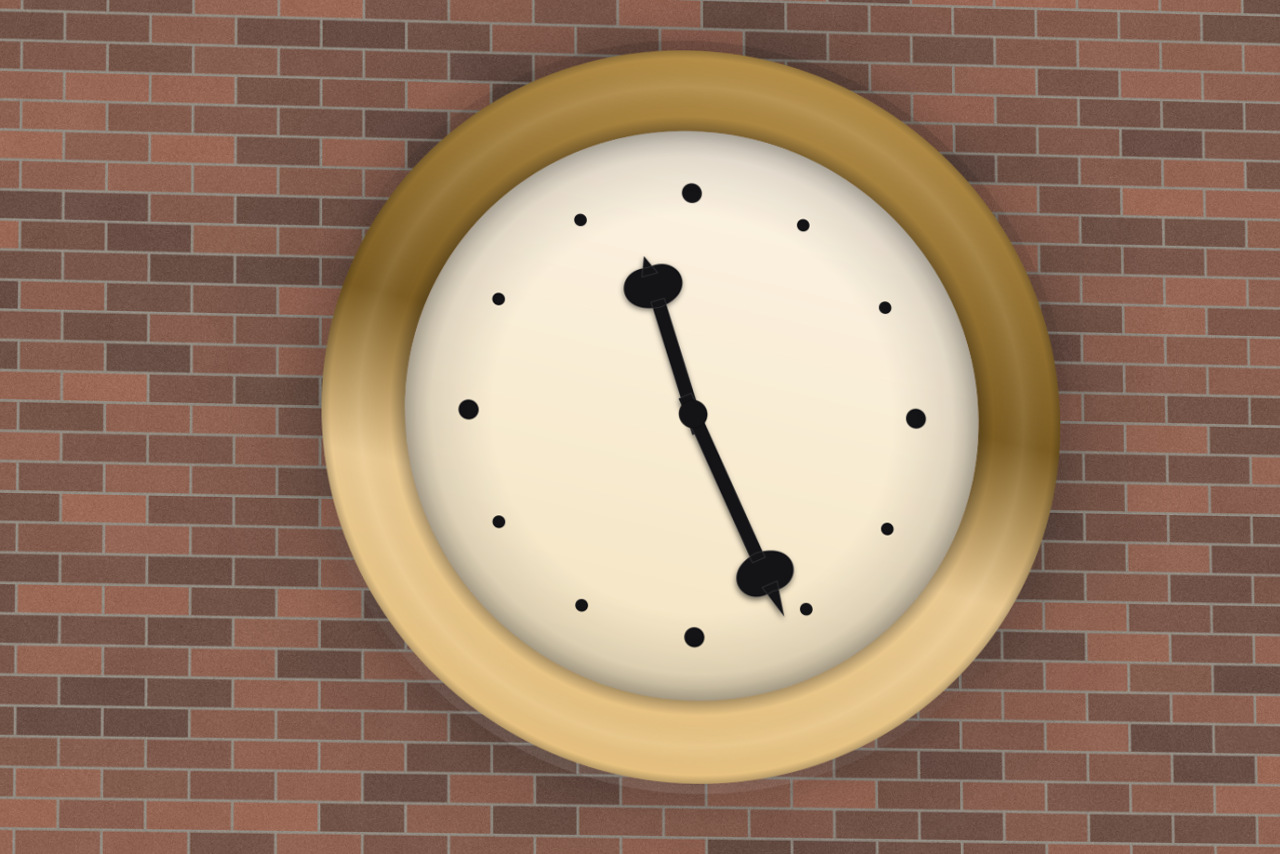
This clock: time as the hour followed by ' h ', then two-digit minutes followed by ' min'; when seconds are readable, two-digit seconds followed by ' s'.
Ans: 11 h 26 min
